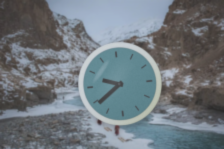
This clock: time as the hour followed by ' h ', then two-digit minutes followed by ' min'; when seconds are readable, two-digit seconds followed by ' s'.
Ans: 9 h 39 min
